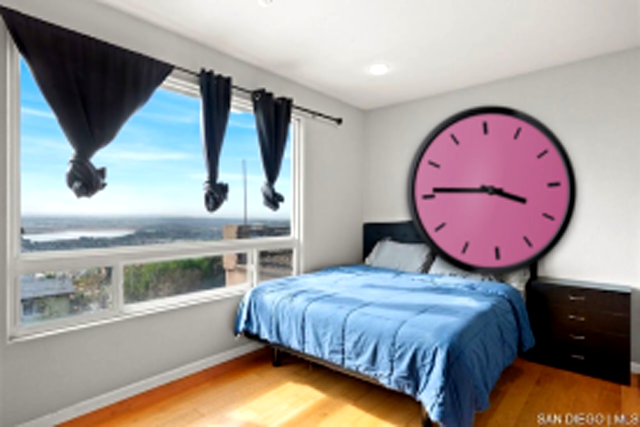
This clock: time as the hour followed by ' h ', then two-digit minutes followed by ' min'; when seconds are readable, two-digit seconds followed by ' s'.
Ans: 3 h 46 min
